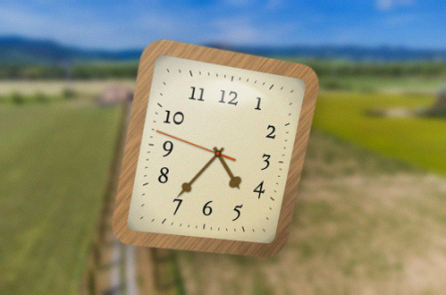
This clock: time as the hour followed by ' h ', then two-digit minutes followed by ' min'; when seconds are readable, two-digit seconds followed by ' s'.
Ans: 4 h 35 min 47 s
